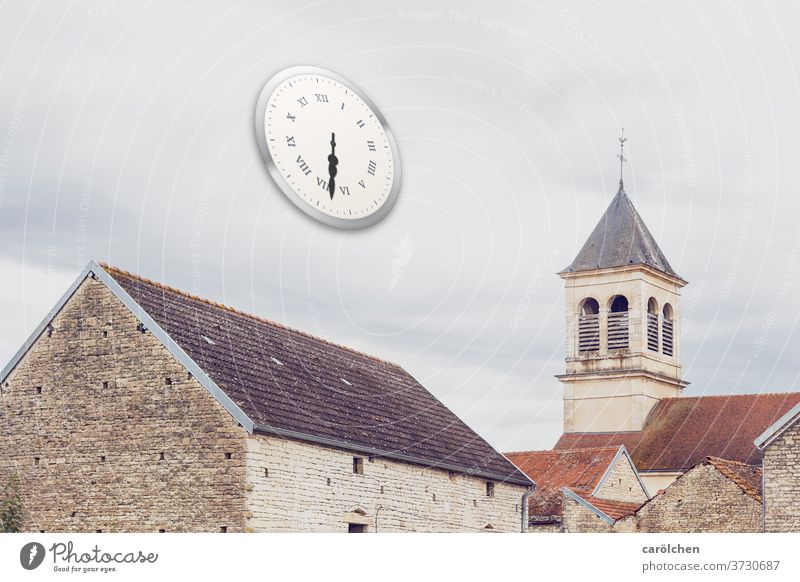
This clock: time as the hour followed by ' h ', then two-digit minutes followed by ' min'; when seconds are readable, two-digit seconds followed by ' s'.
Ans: 6 h 33 min
